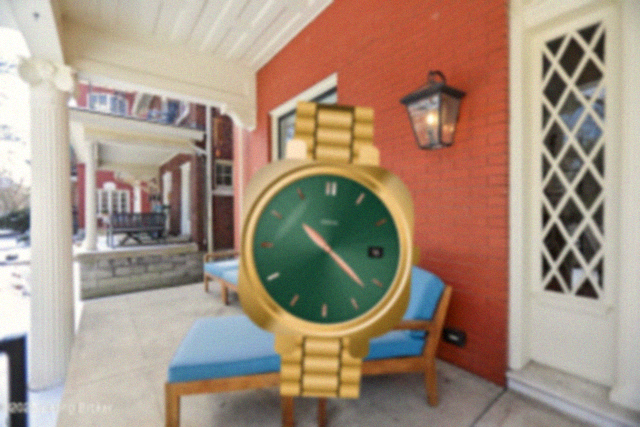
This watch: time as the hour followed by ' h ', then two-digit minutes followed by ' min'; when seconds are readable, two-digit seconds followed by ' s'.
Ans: 10 h 22 min
